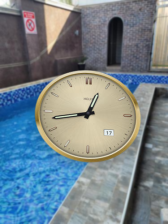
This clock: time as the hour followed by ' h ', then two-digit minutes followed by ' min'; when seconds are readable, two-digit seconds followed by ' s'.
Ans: 12 h 43 min
